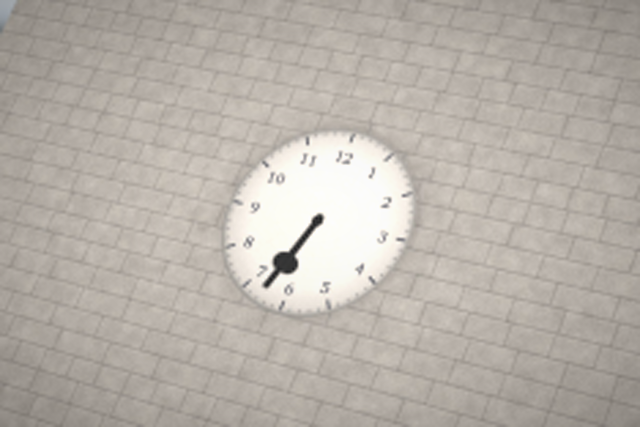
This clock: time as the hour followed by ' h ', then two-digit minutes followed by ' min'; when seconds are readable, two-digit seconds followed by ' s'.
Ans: 6 h 33 min
